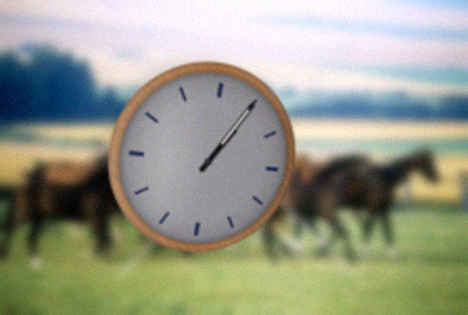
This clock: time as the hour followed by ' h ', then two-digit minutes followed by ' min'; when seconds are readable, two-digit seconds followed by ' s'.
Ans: 1 h 05 min
